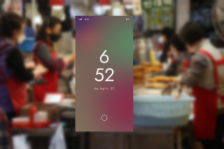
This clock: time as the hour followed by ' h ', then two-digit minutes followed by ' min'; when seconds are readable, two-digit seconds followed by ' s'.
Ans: 6 h 52 min
